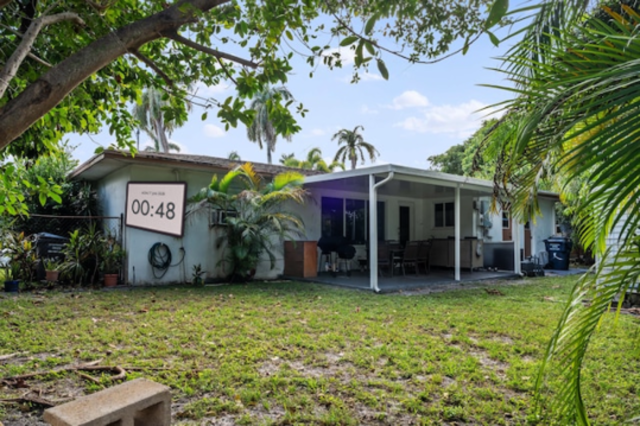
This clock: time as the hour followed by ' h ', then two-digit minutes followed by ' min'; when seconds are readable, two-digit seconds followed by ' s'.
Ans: 0 h 48 min
